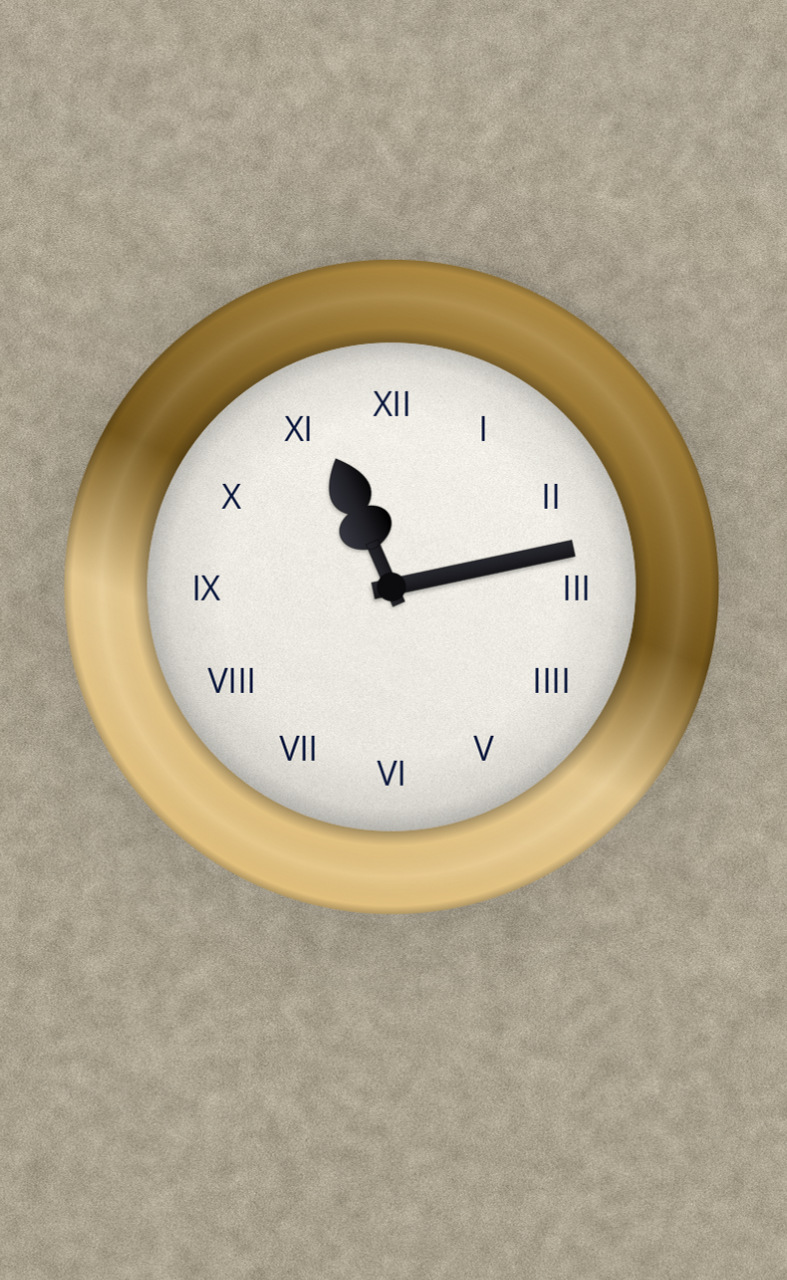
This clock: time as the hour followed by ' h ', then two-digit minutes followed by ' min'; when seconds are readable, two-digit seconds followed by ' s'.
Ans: 11 h 13 min
